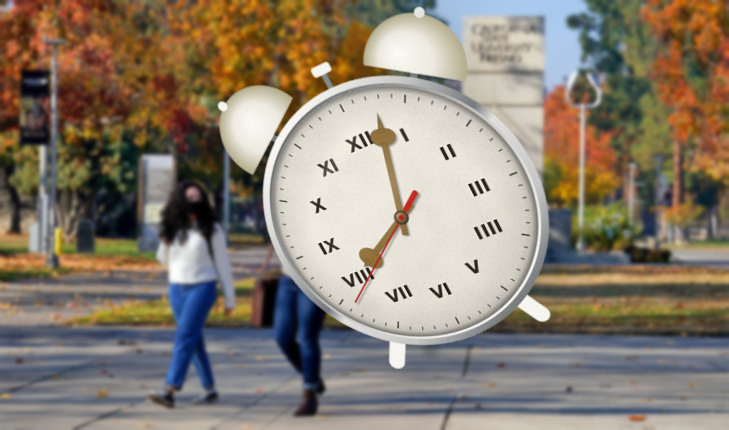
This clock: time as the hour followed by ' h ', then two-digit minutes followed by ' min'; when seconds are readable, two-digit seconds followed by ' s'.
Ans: 8 h 02 min 39 s
